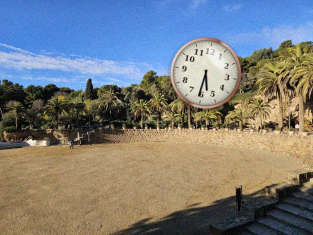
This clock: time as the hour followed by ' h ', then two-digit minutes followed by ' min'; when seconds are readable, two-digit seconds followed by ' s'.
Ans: 5 h 31 min
